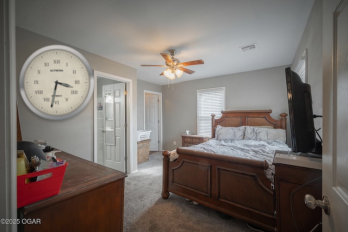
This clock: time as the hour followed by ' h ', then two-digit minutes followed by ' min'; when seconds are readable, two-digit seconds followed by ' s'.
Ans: 3 h 32 min
